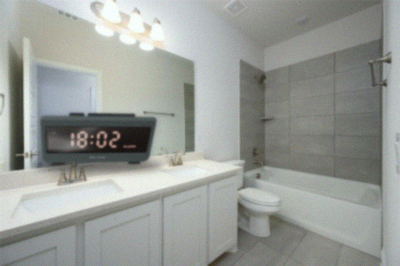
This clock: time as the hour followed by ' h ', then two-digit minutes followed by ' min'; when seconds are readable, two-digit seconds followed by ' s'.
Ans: 18 h 02 min
